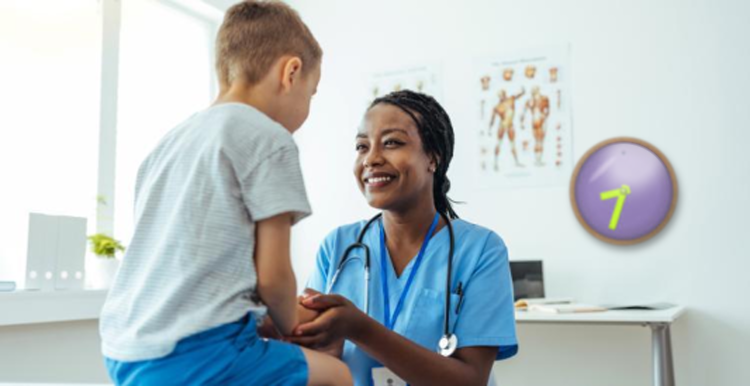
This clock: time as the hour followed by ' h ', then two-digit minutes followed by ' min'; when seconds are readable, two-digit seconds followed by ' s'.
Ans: 8 h 33 min
